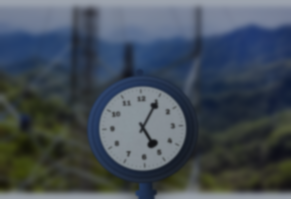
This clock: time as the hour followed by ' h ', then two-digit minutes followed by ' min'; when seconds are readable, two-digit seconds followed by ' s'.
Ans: 5 h 05 min
